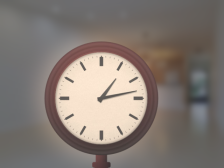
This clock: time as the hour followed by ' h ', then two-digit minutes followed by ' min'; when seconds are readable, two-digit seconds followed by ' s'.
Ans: 1 h 13 min
